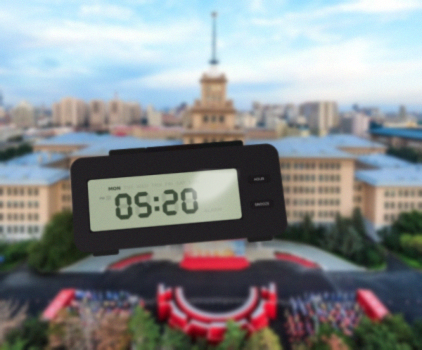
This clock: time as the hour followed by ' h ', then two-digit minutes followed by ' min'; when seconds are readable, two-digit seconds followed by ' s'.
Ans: 5 h 20 min
